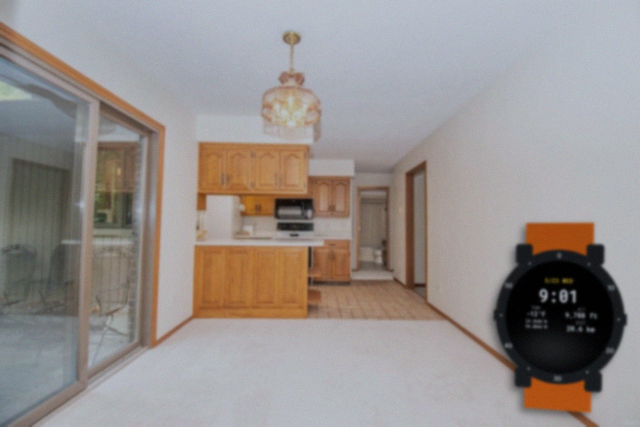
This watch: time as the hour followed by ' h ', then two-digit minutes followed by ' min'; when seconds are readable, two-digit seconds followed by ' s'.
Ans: 9 h 01 min
